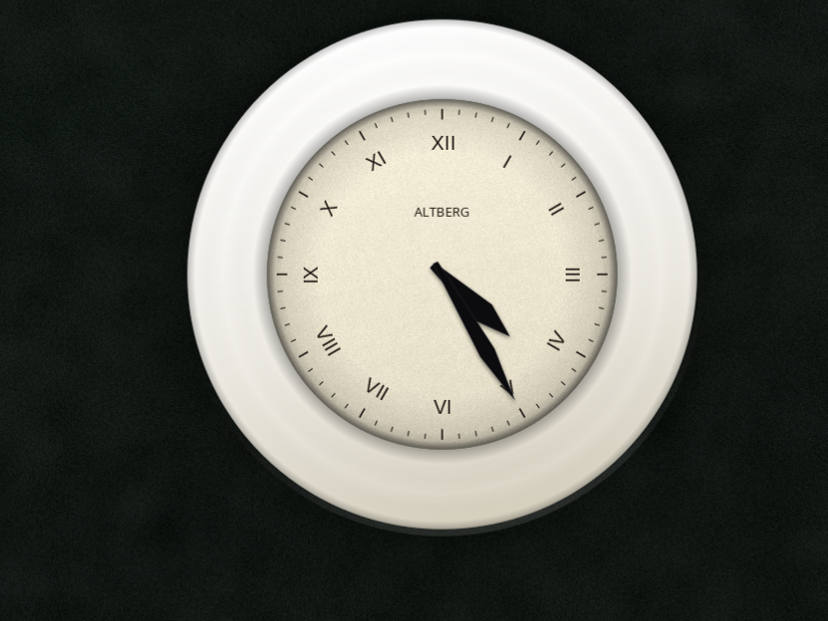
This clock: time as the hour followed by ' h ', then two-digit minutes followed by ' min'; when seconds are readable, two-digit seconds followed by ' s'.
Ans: 4 h 25 min
